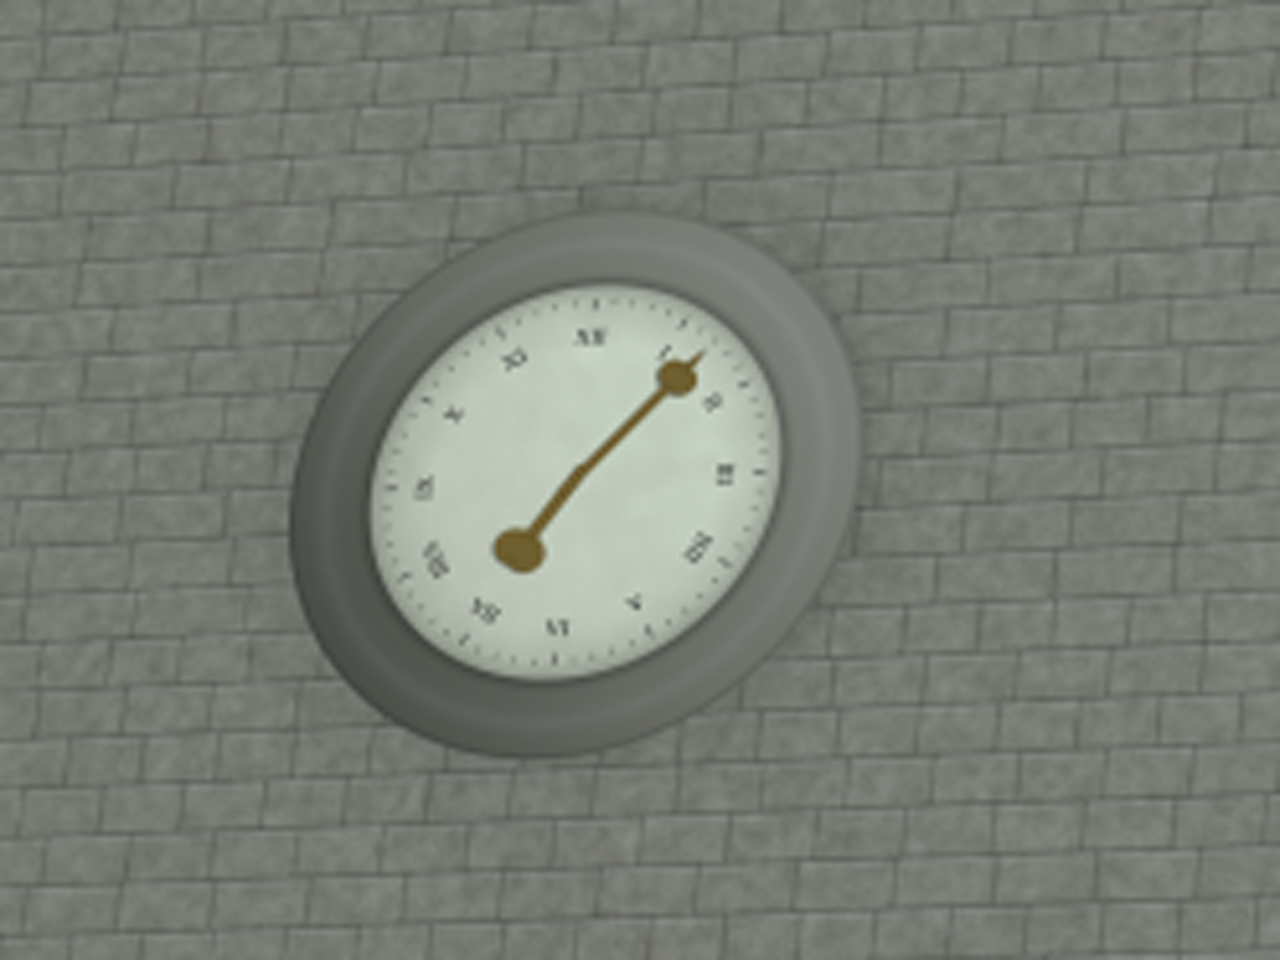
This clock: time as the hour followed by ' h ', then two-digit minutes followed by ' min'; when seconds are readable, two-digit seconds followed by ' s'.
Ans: 7 h 07 min
